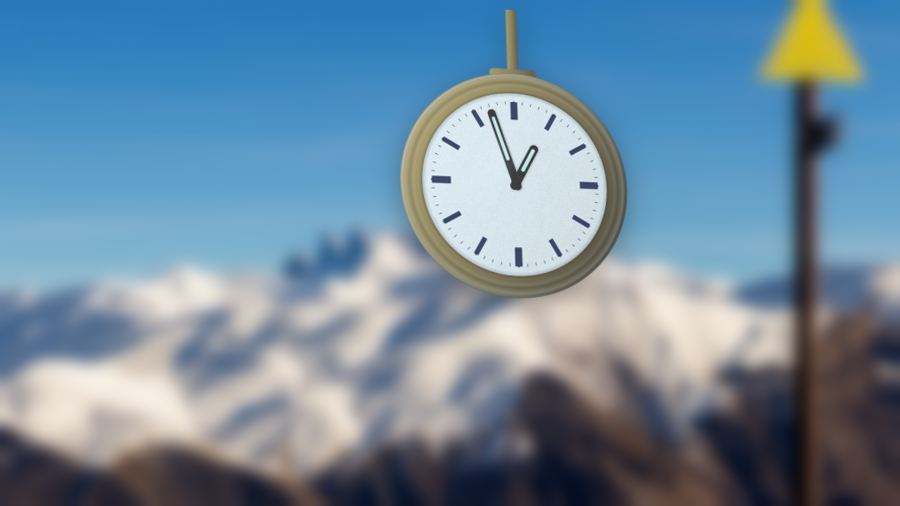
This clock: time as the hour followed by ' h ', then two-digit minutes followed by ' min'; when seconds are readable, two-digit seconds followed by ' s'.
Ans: 12 h 57 min
